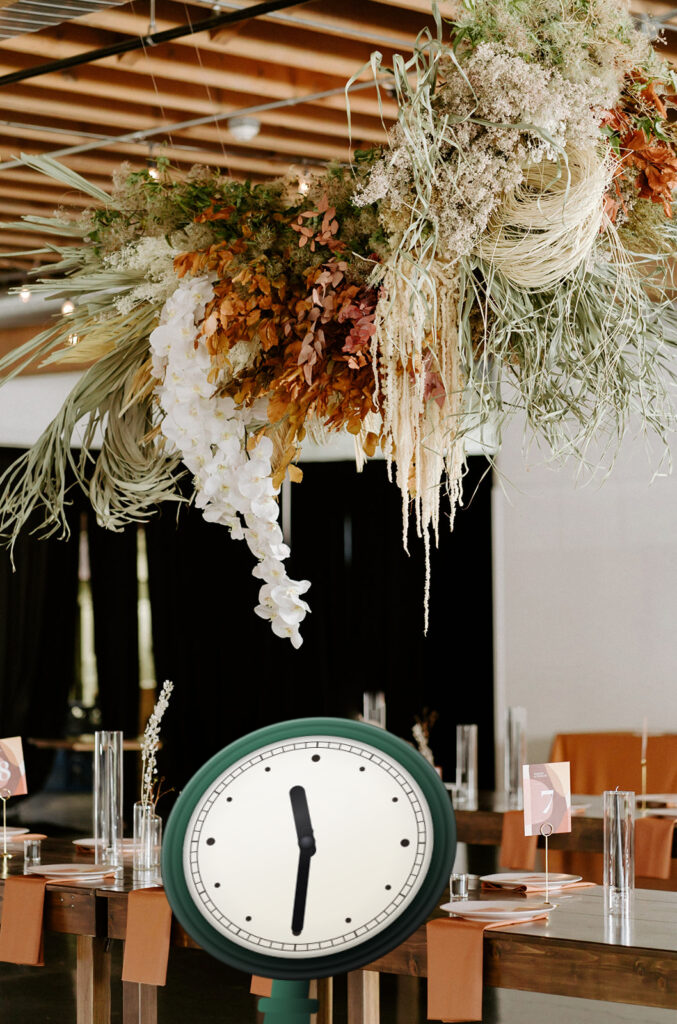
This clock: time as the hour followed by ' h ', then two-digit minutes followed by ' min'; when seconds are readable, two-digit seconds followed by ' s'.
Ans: 11 h 30 min
